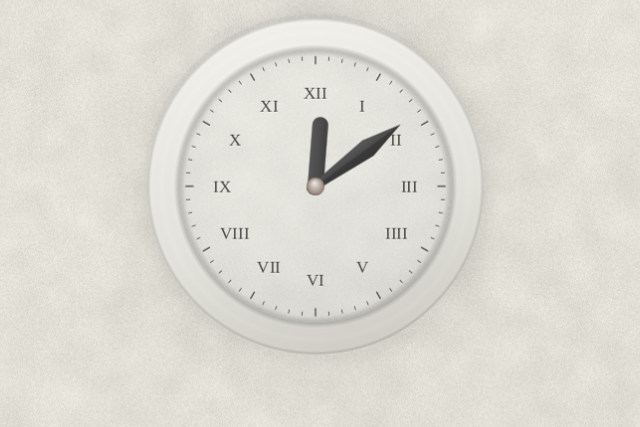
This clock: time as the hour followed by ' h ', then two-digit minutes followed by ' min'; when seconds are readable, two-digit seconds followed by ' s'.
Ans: 12 h 09 min
